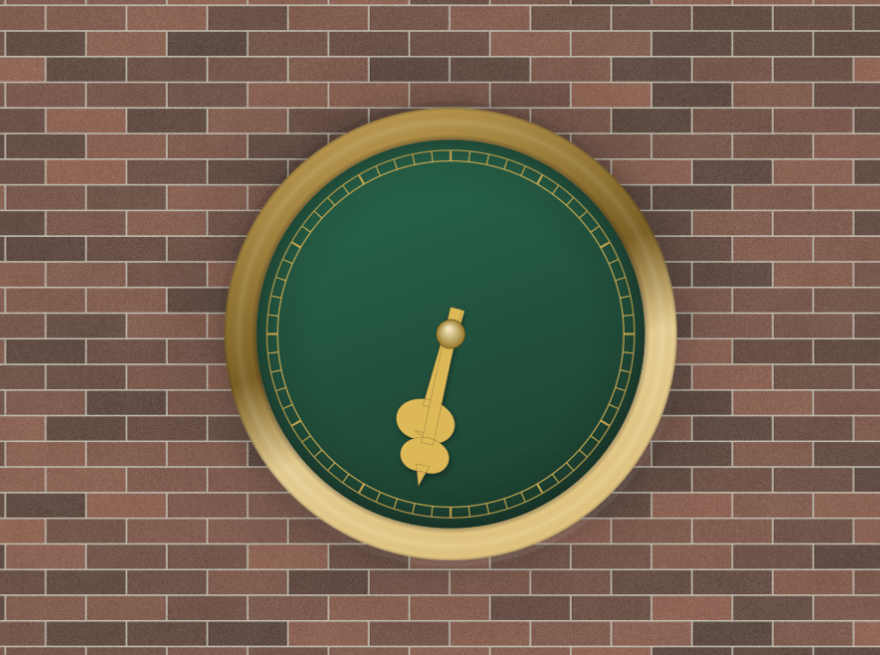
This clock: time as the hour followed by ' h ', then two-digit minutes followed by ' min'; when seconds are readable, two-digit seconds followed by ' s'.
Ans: 6 h 32 min
